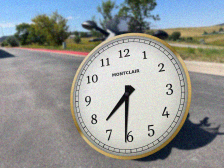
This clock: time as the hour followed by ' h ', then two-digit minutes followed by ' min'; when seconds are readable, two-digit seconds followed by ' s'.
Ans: 7 h 31 min
